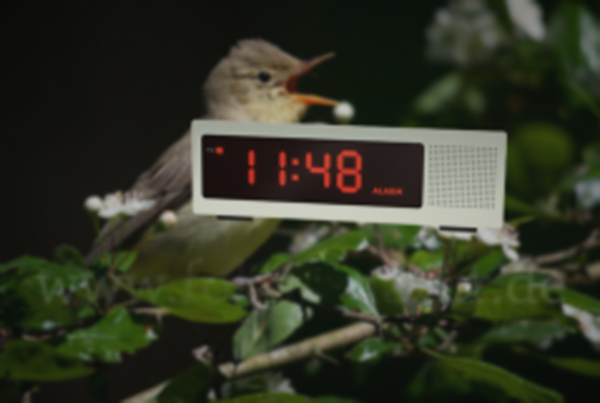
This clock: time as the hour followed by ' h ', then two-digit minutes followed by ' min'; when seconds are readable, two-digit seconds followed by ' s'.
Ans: 11 h 48 min
